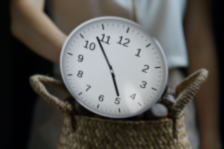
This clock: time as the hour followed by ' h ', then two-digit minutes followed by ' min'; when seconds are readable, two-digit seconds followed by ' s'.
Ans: 4 h 53 min
